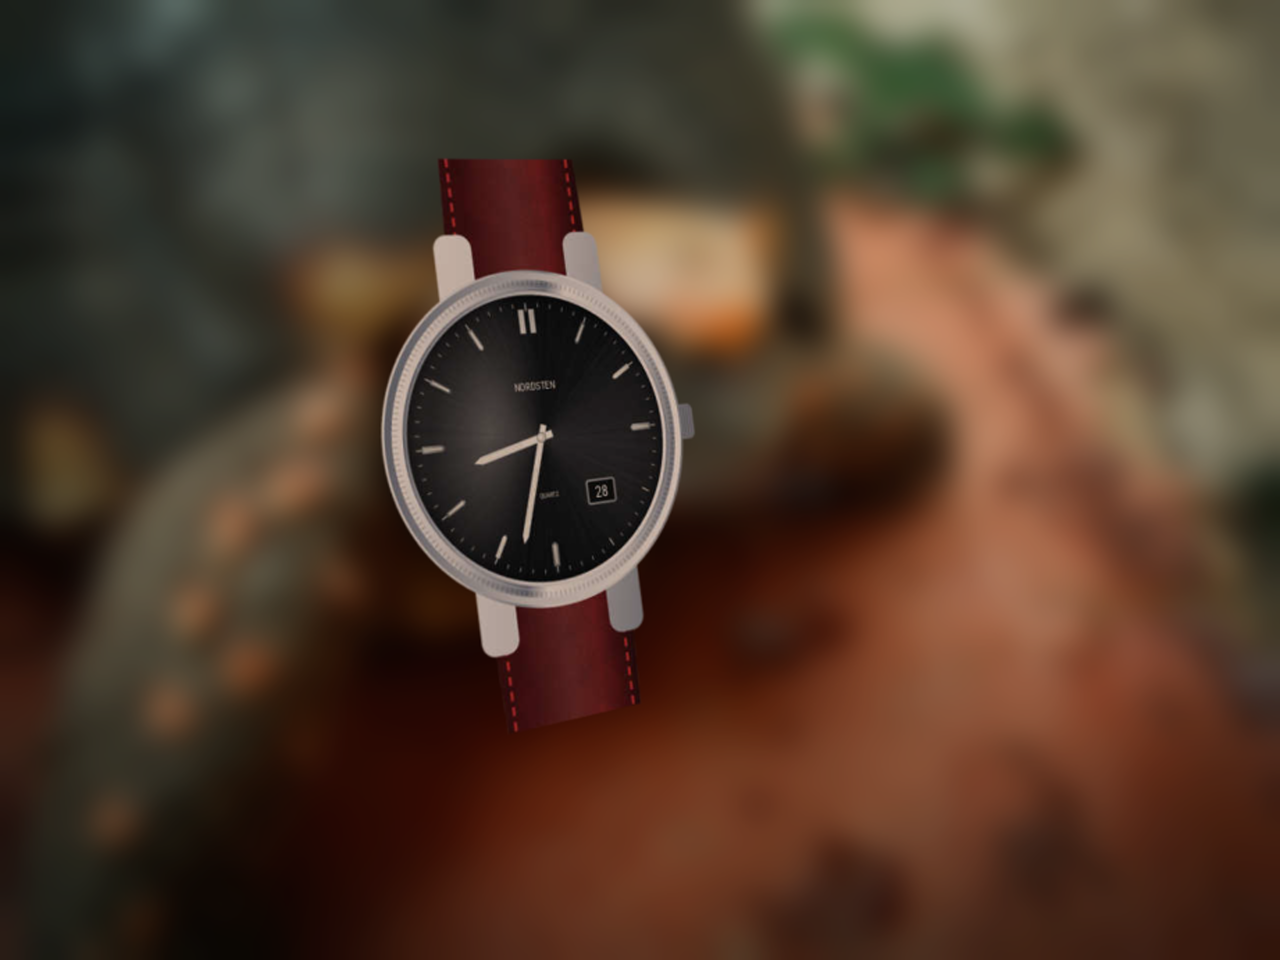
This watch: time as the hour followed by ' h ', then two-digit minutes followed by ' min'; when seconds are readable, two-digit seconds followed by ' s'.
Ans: 8 h 33 min
